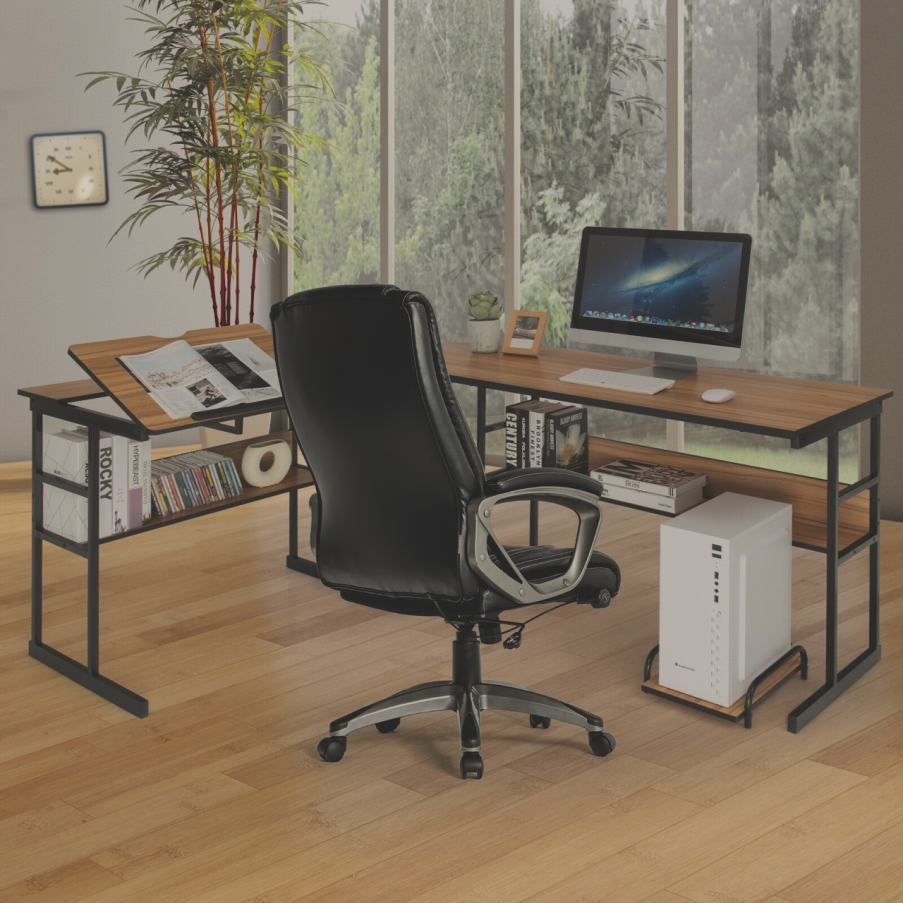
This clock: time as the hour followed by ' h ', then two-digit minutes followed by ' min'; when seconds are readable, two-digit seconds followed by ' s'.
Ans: 8 h 51 min
